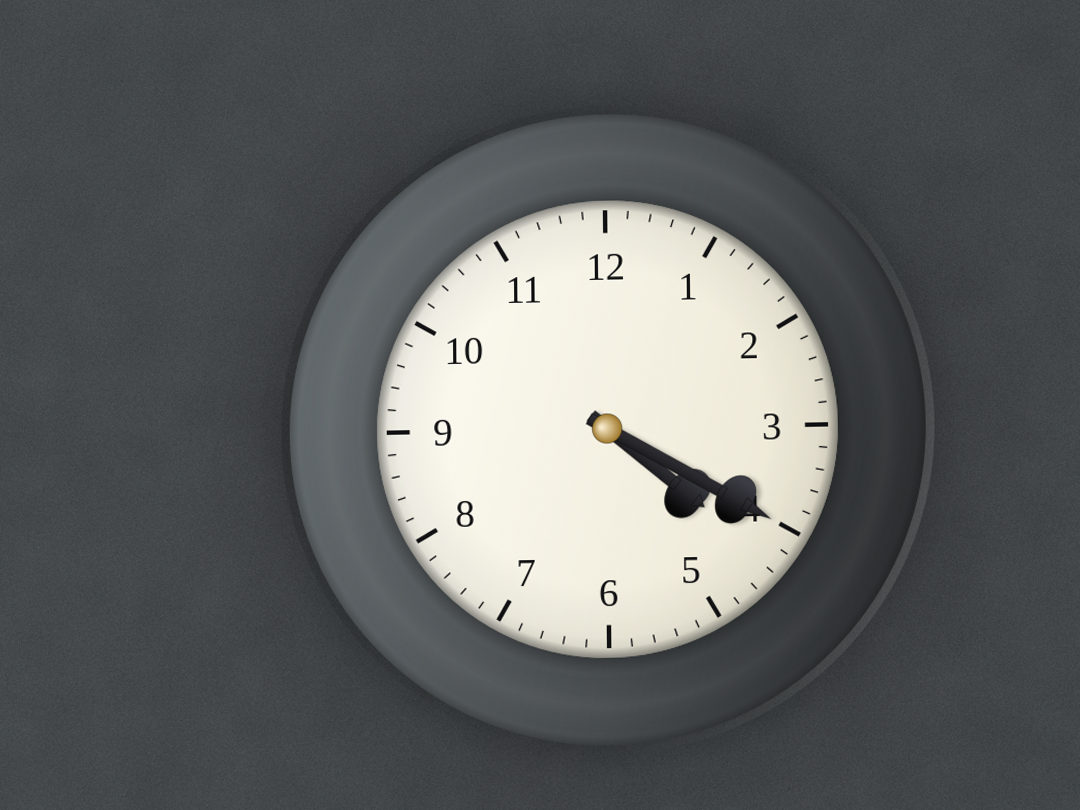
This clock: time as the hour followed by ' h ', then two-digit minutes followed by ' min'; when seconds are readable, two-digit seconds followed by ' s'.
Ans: 4 h 20 min
